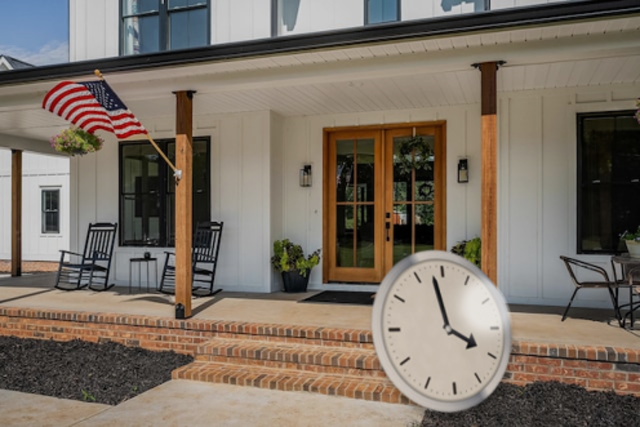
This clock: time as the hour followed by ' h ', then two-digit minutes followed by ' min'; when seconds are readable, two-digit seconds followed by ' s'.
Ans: 3 h 58 min
